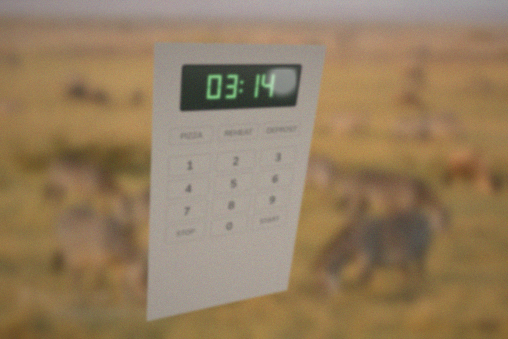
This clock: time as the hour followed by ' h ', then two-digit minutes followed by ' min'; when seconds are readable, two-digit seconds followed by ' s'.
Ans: 3 h 14 min
